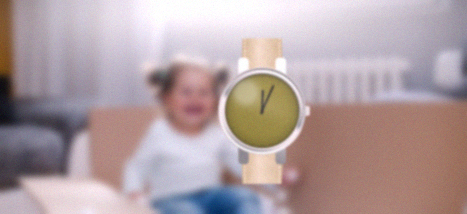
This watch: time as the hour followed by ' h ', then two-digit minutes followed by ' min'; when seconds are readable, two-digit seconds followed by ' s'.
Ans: 12 h 04 min
